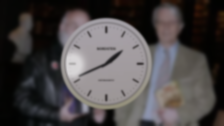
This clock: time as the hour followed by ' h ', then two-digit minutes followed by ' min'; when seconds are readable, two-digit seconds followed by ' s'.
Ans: 1 h 41 min
